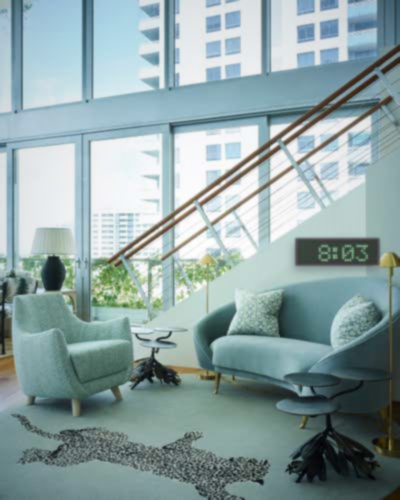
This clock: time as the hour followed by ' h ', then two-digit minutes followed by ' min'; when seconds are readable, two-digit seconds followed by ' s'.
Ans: 8 h 03 min
